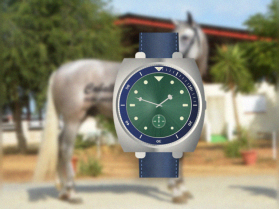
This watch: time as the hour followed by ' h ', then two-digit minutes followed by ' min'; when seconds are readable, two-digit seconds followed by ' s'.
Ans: 1 h 48 min
